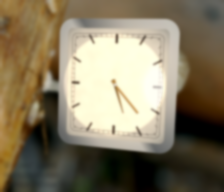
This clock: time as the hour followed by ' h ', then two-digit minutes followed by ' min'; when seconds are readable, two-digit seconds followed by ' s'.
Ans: 5 h 23 min
